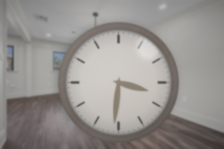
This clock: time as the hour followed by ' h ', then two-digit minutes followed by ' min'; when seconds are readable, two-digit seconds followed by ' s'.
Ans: 3 h 31 min
